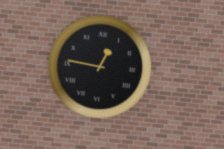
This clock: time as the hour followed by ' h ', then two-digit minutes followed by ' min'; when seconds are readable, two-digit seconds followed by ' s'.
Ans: 12 h 46 min
